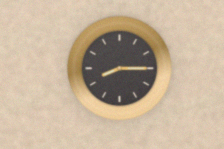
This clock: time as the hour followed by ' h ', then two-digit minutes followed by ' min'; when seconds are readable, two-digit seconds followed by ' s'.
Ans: 8 h 15 min
